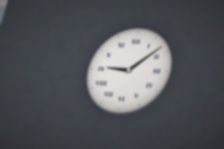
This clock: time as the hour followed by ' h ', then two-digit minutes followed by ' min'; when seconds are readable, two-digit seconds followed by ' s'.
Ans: 9 h 08 min
